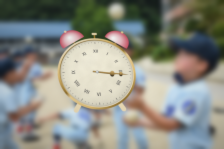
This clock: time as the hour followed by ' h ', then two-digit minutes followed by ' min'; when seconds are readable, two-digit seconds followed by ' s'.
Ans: 3 h 16 min
